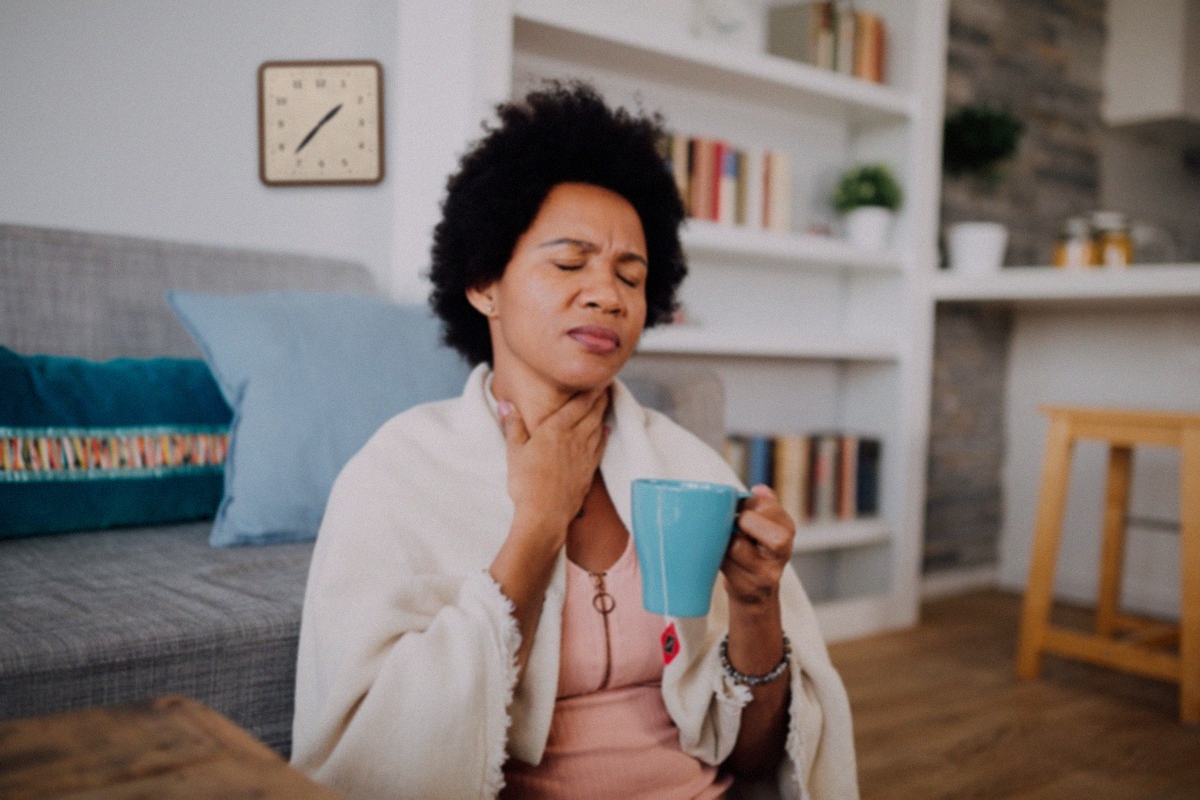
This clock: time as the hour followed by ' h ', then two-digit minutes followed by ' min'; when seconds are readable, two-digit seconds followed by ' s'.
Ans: 1 h 37 min
